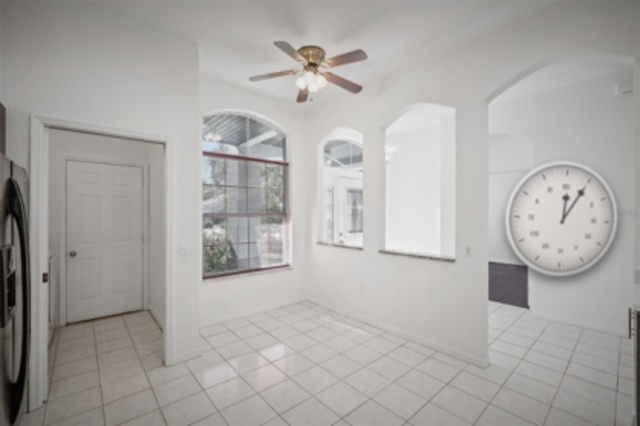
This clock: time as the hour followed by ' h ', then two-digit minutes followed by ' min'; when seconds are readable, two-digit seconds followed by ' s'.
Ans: 12 h 05 min
